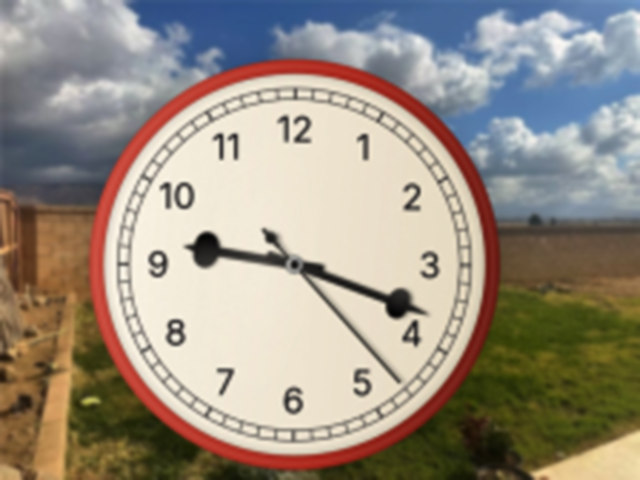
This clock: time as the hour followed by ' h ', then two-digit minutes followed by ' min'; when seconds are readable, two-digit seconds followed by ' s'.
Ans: 9 h 18 min 23 s
